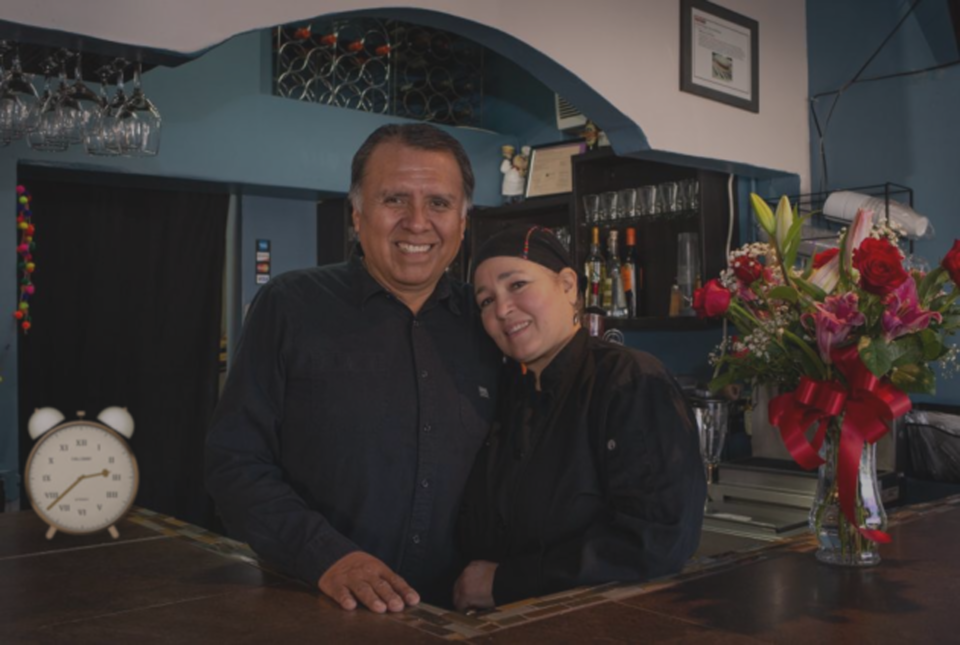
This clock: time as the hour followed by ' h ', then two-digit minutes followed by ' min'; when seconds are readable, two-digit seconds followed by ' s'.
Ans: 2 h 38 min
